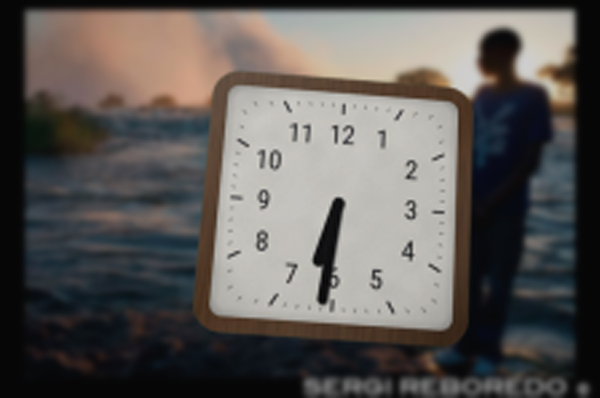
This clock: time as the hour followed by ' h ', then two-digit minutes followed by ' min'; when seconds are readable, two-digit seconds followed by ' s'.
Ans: 6 h 31 min
